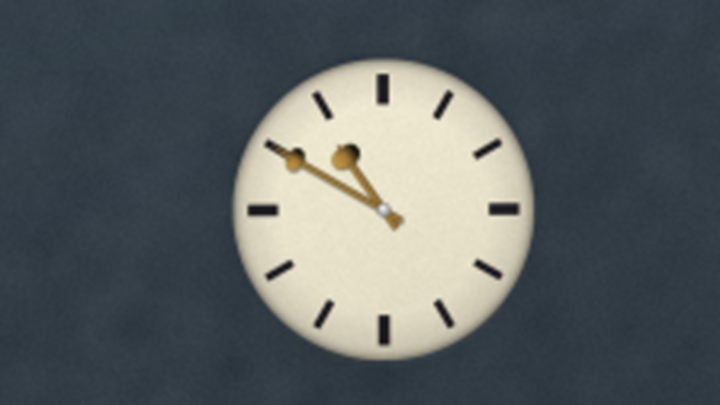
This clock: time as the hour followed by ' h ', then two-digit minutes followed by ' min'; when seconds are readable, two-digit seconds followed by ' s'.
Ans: 10 h 50 min
